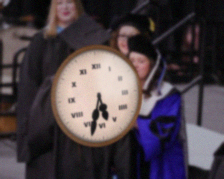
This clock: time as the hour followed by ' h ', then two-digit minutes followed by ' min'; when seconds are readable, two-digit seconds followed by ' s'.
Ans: 5 h 33 min
